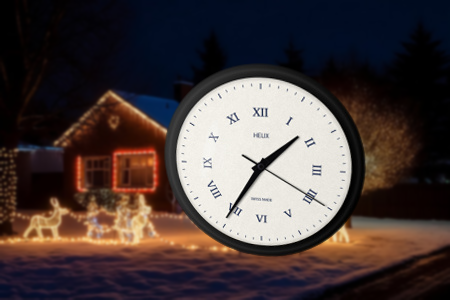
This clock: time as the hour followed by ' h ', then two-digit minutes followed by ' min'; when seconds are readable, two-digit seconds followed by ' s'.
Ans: 1 h 35 min 20 s
